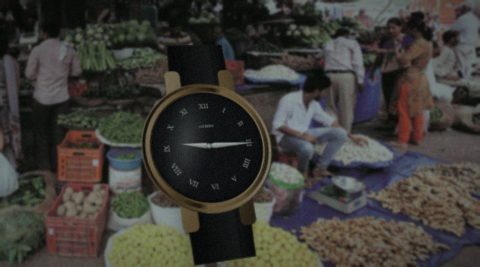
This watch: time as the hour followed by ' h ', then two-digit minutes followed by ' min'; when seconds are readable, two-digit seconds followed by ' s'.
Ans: 9 h 15 min
